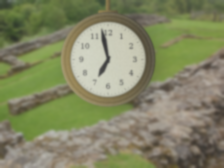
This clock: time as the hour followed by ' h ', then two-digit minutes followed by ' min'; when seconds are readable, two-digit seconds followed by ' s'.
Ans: 6 h 58 min
